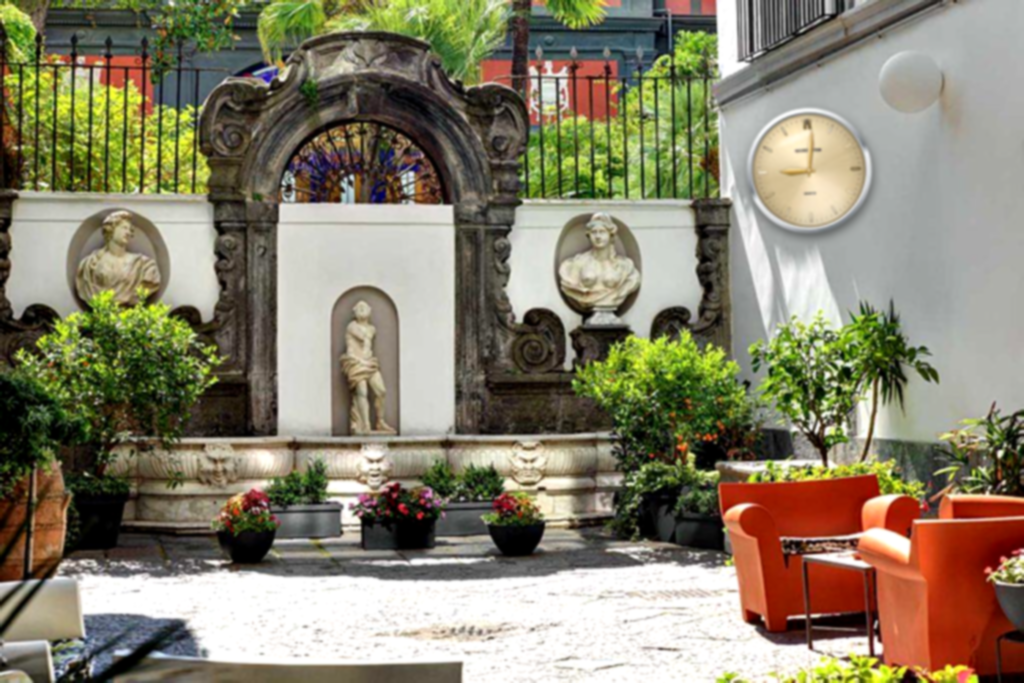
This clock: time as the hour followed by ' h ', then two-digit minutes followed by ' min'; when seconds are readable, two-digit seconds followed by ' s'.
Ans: 9 h 01 min
